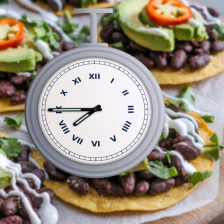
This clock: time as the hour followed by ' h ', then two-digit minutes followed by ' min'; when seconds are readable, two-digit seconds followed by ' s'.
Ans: 7 h 45 min
